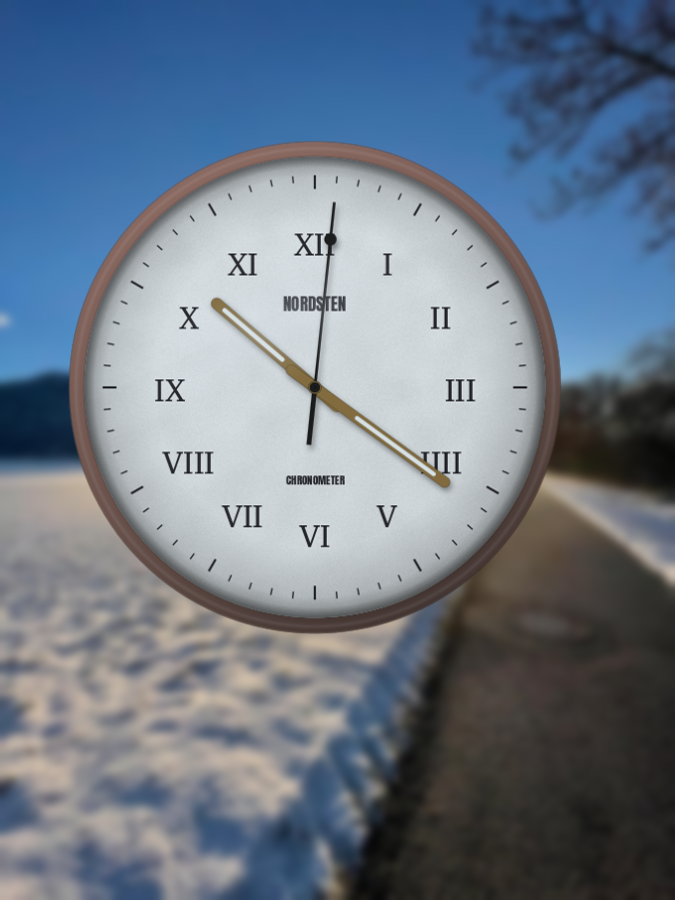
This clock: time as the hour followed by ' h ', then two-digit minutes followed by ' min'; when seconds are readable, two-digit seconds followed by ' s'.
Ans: 10 h 21 min 01 s
